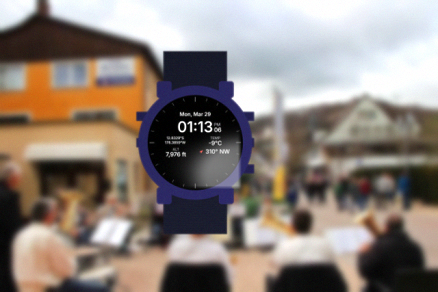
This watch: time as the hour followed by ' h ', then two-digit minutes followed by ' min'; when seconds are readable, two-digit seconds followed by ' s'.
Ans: 1 h 13 min
